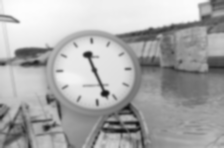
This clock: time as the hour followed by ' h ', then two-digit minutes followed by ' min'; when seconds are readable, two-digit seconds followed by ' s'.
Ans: 11 h 27 min
